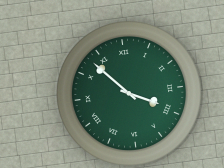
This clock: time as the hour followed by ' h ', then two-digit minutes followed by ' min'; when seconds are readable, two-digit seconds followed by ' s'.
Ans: 3 h 53 min
